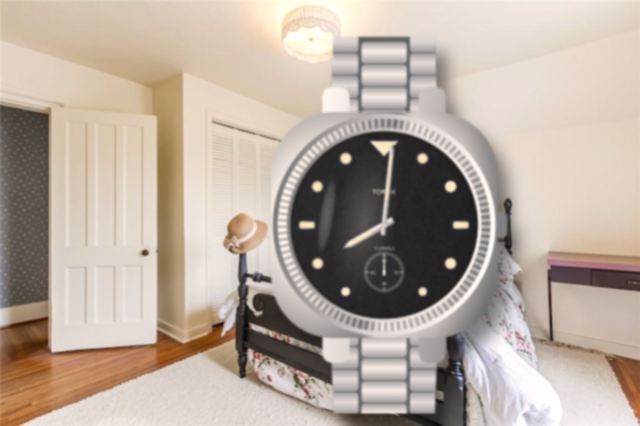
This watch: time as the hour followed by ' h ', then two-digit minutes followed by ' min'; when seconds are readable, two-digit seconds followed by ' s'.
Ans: 8 h 01 min
